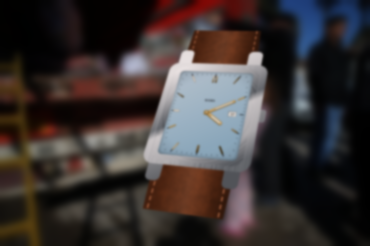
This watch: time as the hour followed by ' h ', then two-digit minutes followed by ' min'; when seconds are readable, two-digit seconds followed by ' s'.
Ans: 4 h 10 min
